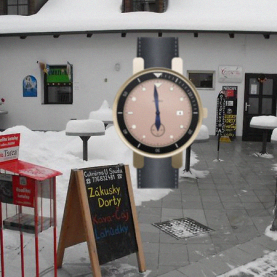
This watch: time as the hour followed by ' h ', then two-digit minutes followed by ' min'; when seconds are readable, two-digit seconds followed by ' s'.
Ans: 5 h 59 min
